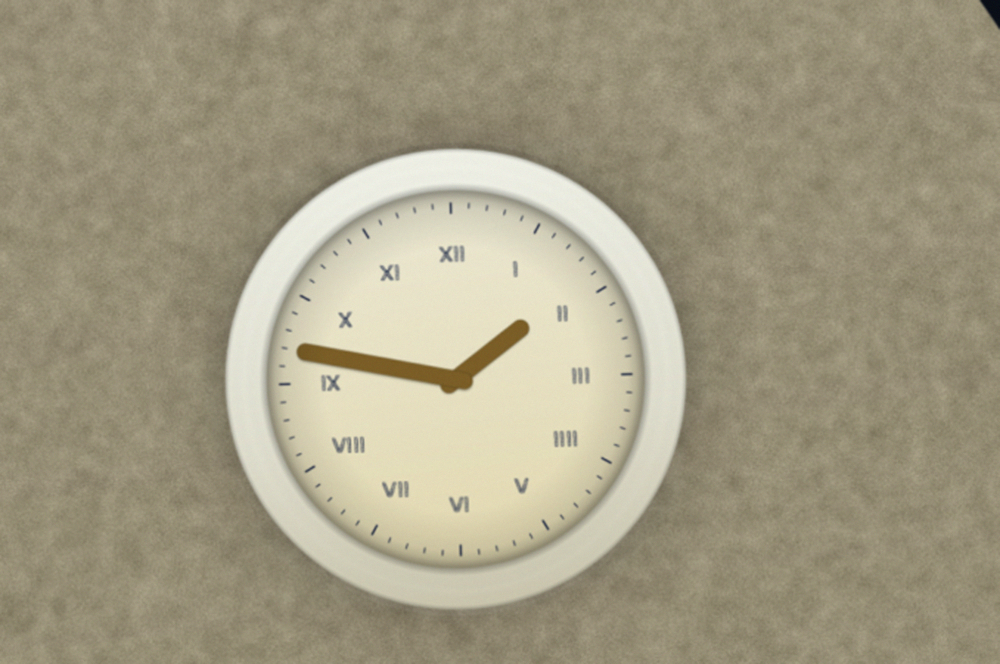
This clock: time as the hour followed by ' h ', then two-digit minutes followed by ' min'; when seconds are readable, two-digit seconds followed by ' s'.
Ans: 1 h 47 min
